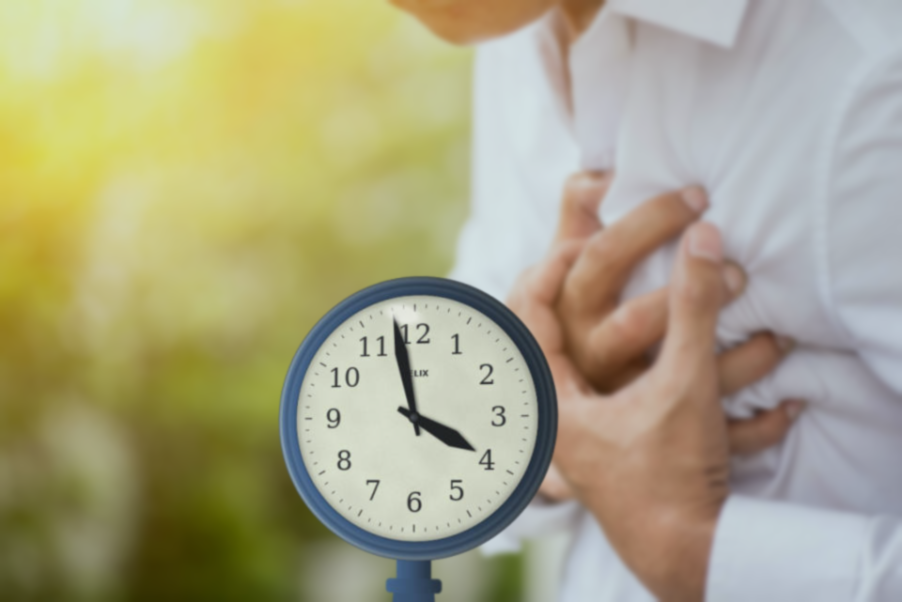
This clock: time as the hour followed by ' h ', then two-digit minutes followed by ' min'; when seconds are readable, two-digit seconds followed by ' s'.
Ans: 3 h 58 min
